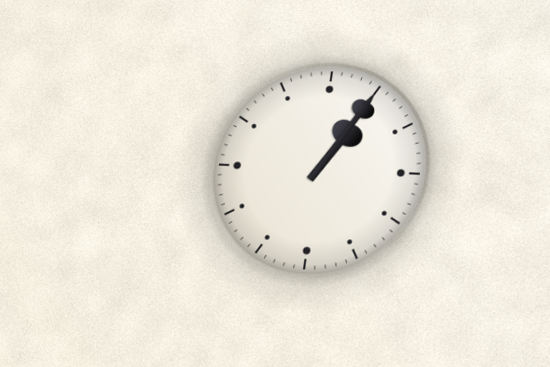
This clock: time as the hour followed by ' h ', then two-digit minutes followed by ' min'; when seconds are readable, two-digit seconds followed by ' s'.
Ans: 1 h 05 min
